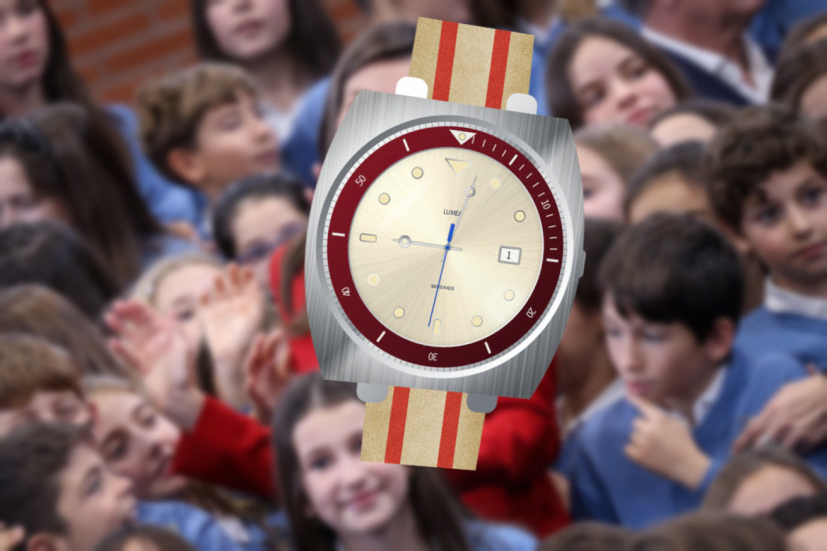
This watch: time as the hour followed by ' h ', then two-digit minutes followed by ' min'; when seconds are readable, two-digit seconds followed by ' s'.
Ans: 9 h 02 min 31 s
